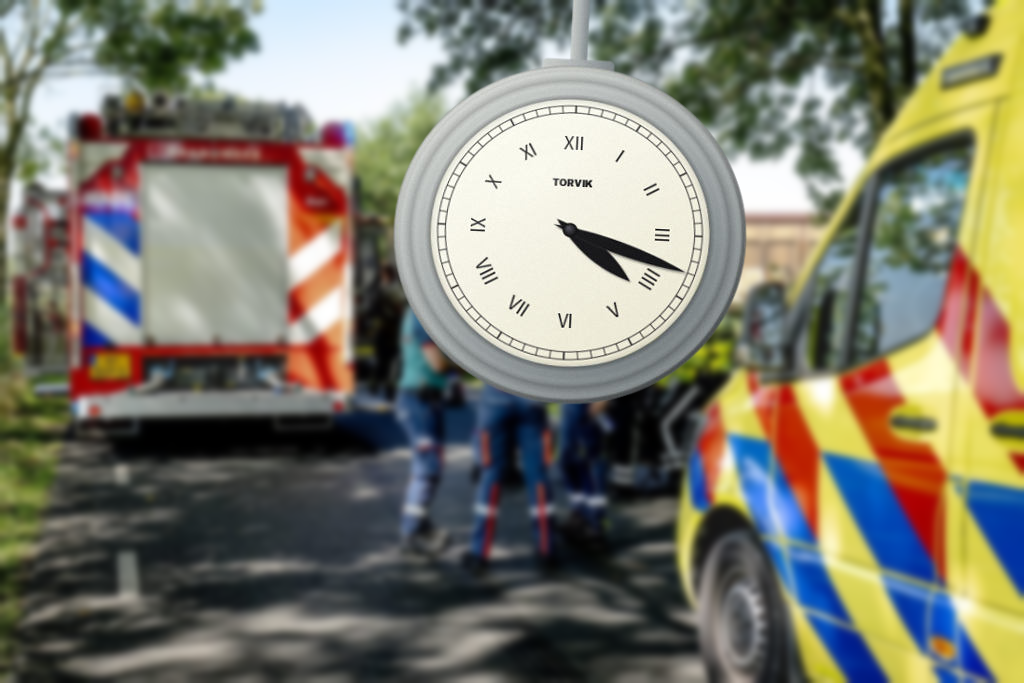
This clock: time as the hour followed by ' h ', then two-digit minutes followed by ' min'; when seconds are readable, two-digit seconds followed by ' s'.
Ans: 4 h 18 min
